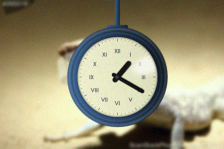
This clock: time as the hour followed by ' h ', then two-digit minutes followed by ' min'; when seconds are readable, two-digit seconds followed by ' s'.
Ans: 1 h 20 min
